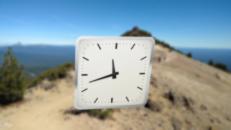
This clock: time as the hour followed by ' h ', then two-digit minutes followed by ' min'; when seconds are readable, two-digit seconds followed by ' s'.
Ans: 11 h 42 min
